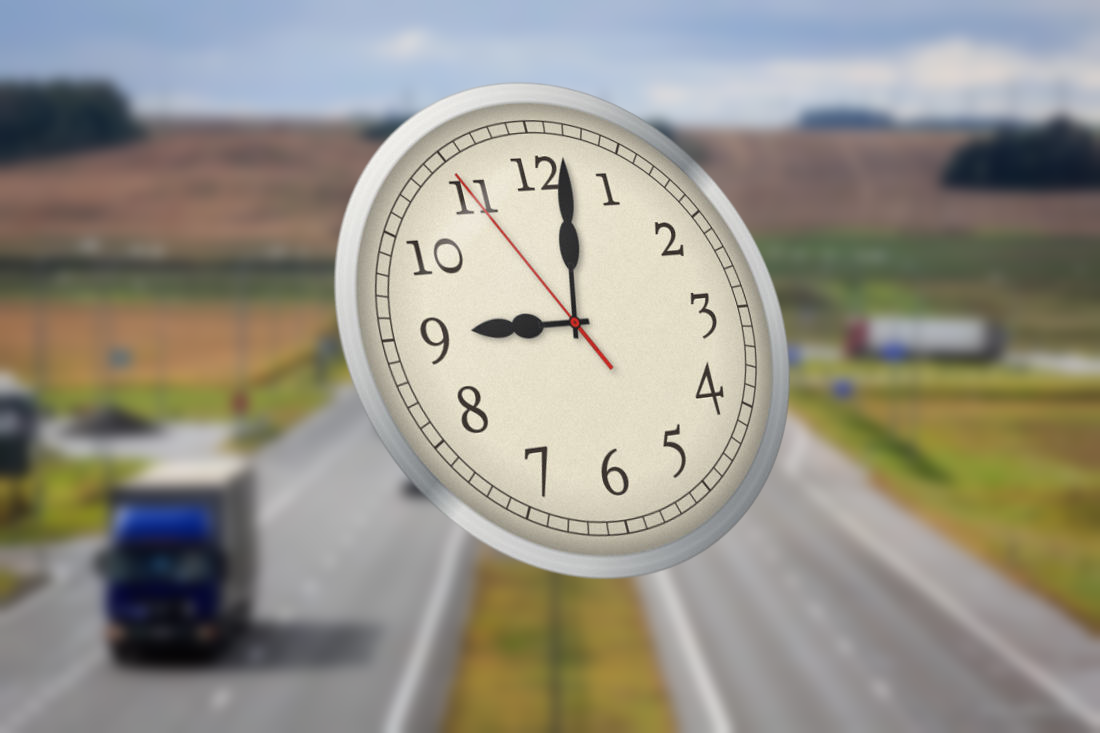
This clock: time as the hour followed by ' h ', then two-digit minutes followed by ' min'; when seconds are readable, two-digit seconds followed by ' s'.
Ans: 9 h 01 min 55 s
